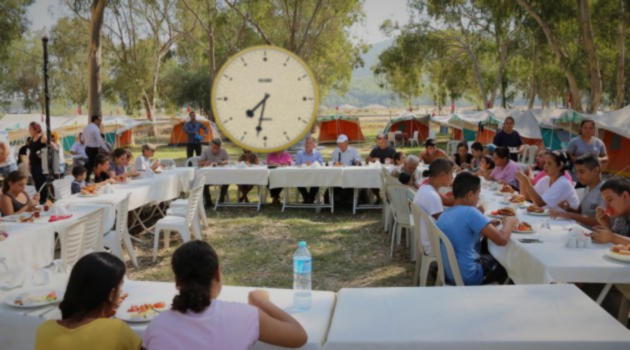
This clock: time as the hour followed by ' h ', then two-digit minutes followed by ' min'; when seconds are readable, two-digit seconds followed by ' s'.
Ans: 7 h 32 min
